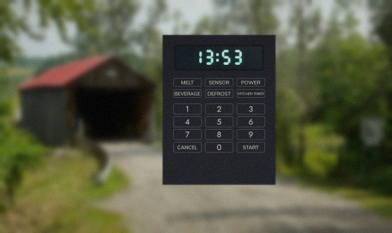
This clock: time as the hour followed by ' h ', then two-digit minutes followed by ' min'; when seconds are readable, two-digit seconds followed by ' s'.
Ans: 13 h 53 min
